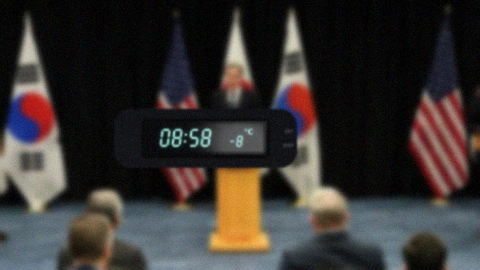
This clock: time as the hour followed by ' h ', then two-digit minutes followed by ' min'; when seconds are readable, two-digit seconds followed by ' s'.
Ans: 8 h 58 min
